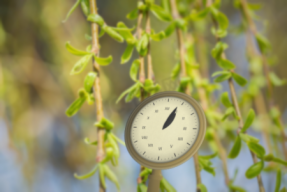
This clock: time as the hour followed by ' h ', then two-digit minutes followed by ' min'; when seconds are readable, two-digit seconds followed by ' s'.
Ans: 1 h 04 min
